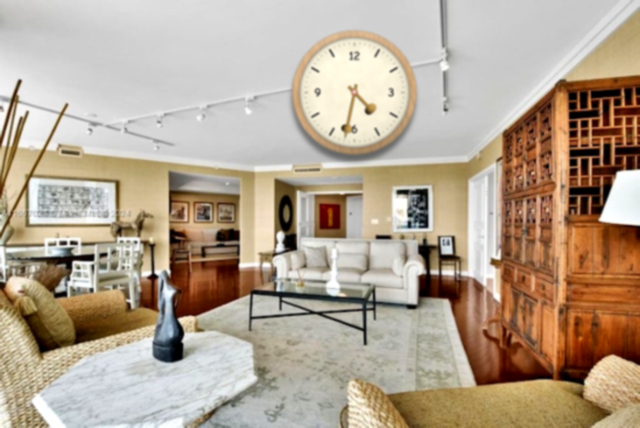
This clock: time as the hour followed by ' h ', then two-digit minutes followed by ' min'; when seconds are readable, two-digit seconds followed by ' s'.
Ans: 4 h 32 min
